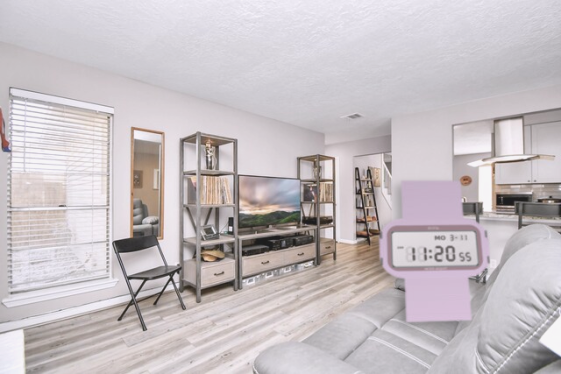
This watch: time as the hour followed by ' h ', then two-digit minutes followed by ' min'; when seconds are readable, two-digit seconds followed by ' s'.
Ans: 11 h 20 min 55 s
